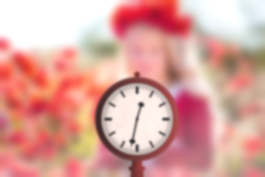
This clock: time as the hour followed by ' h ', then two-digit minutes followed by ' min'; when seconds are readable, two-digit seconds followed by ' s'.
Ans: 12 h 32 min
